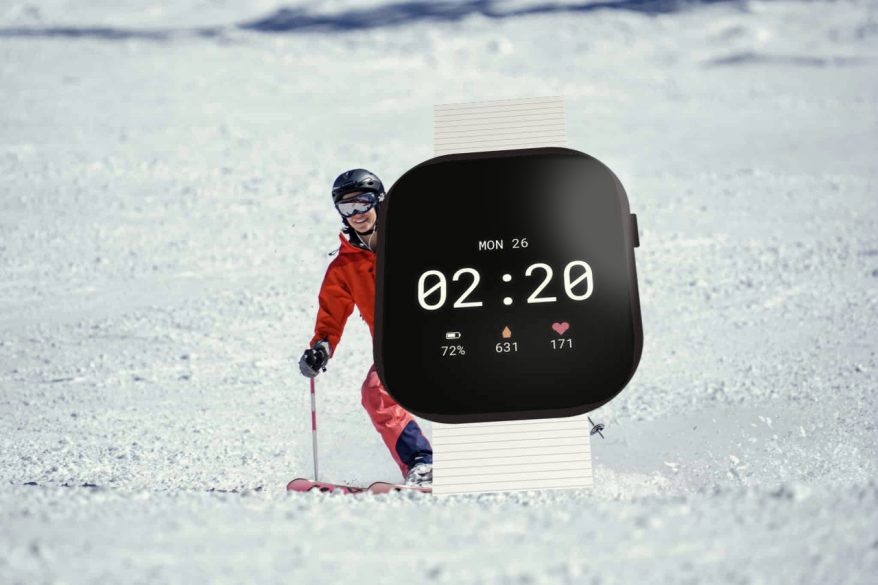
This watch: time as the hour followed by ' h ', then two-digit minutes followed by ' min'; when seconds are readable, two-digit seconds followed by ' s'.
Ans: 2 h 20 min
